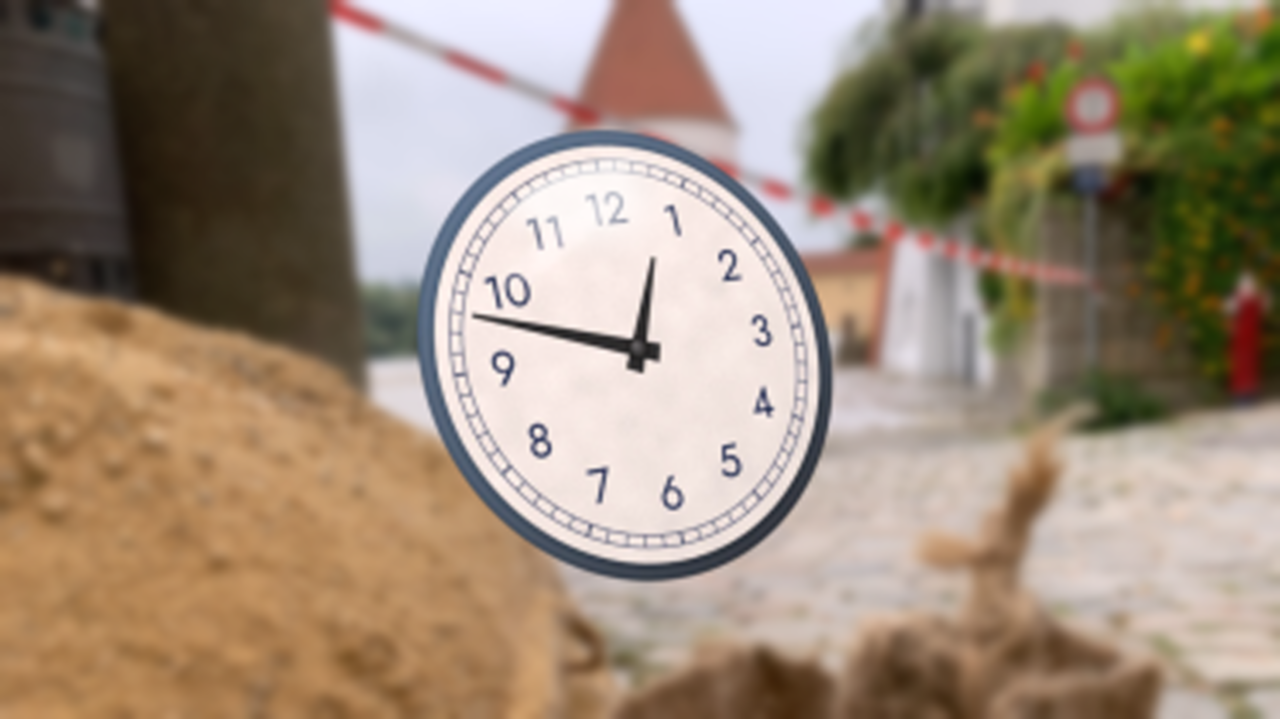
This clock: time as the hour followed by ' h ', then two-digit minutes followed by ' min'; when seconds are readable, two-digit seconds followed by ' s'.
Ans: 12 h 48 min
